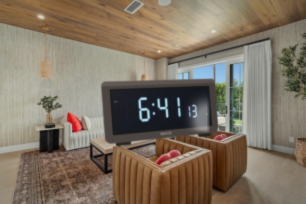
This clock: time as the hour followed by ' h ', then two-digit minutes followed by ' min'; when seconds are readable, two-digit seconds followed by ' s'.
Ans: 6 h 41 min 13 s
